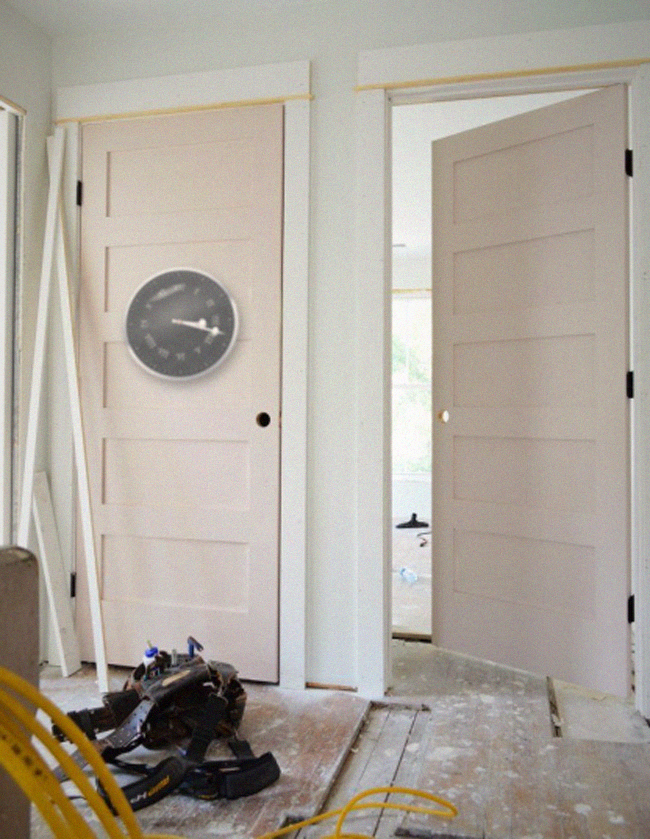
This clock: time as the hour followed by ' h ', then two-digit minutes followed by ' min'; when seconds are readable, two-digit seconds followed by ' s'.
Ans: 3 h 18 min
